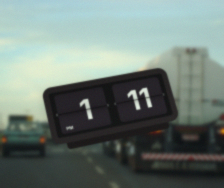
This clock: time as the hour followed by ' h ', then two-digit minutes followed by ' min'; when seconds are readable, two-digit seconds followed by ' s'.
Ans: 1 h 11 min
